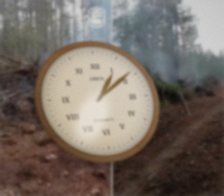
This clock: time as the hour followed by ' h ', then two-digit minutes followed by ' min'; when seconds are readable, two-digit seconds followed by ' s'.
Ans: 1 h 09 min
